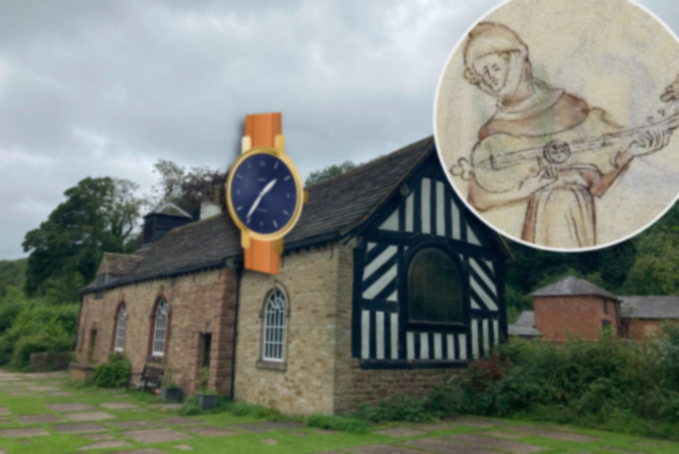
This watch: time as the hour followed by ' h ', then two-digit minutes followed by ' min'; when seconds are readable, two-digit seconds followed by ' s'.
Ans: 1 h 36 min
